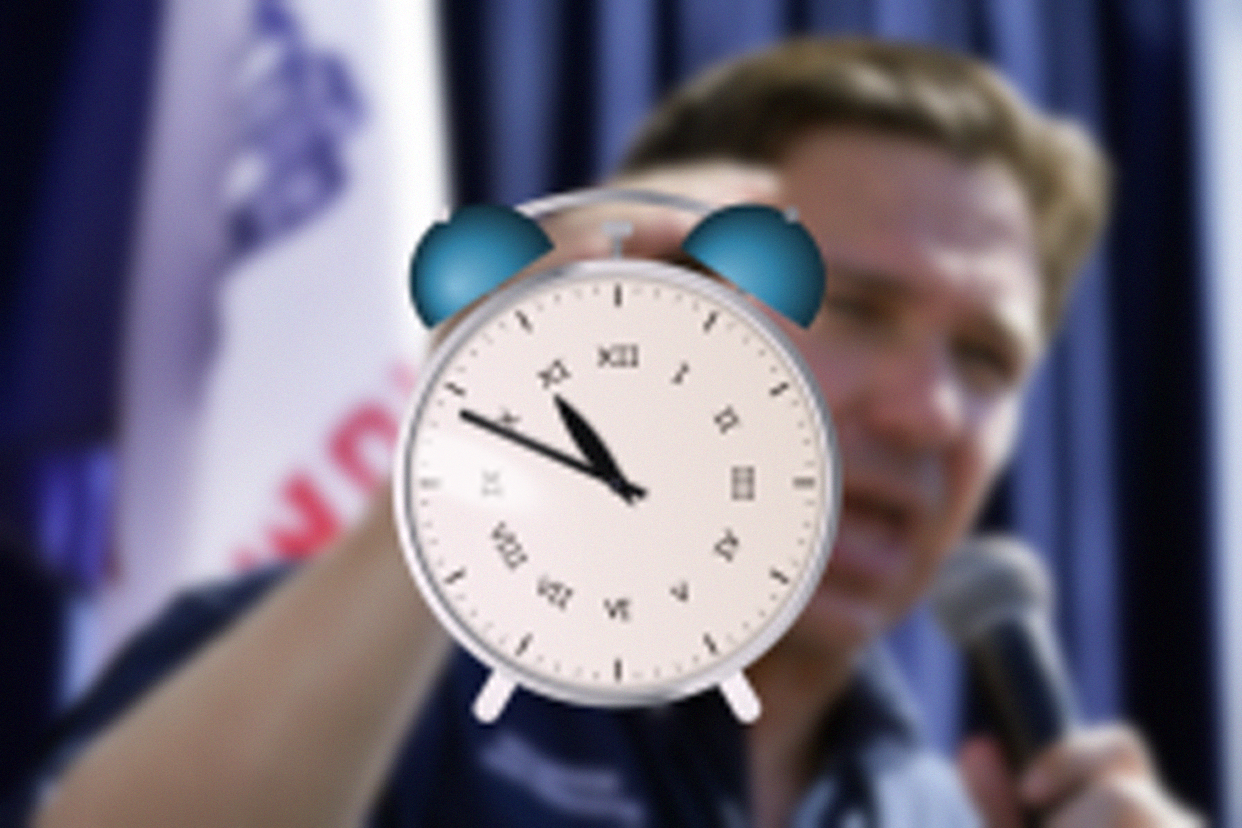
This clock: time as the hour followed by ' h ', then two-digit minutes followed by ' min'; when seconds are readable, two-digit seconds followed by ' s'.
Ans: 10 h 49 min
